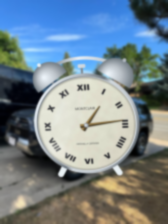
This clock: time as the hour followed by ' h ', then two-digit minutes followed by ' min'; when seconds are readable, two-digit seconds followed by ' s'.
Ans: 1 h 14 min
